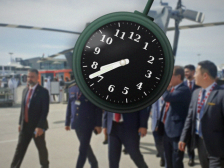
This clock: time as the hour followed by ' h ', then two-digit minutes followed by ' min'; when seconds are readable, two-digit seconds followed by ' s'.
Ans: 7 h 37 min
